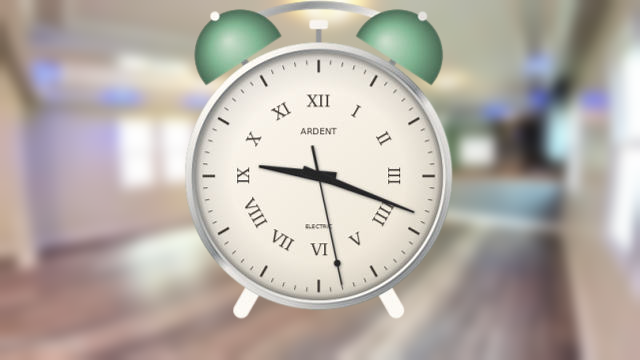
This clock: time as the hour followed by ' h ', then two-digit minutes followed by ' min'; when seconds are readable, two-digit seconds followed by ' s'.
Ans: 9 h 18 min 28 s
